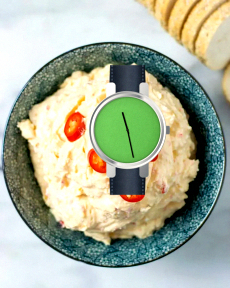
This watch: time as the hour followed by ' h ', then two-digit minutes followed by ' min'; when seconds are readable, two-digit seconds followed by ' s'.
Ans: 11 h 28 min
